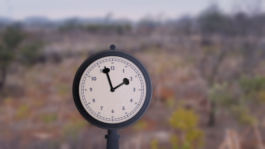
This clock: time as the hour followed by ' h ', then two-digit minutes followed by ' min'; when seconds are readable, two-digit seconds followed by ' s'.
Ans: 1 h 57 min
